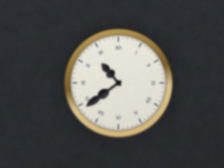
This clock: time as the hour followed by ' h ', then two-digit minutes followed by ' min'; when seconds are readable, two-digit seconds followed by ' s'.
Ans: 10 h 39 min
